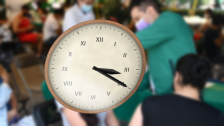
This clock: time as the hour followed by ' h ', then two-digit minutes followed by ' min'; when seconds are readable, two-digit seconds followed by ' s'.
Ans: 3 h 20 min
